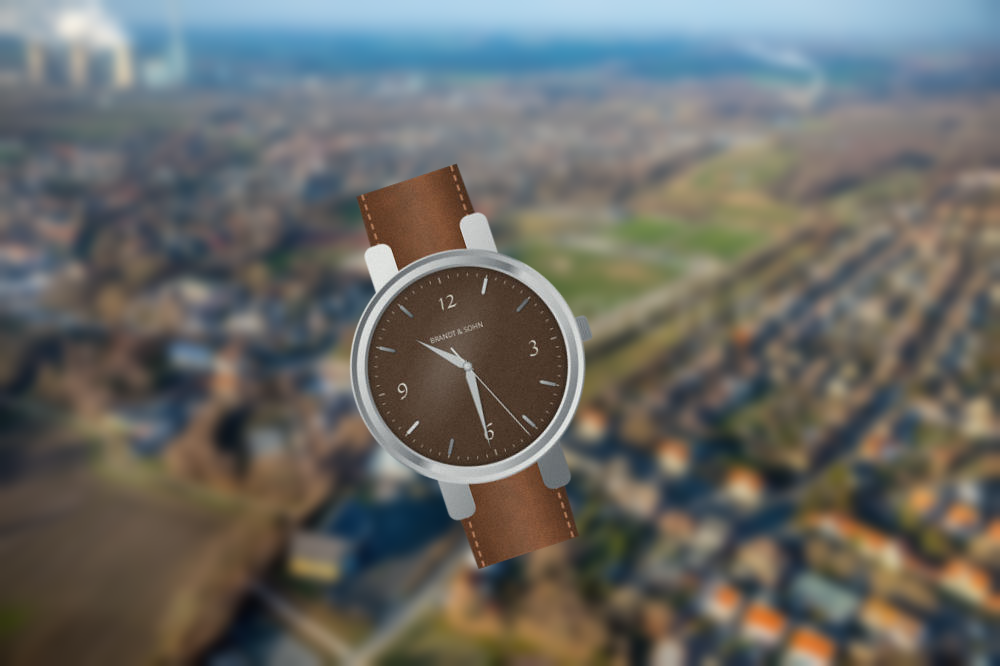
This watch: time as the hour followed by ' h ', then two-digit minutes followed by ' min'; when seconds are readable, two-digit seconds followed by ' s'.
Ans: 10 h 30 min 26 s
